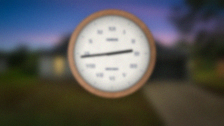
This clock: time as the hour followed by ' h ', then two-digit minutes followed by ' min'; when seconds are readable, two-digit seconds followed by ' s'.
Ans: 2 h 44 min
